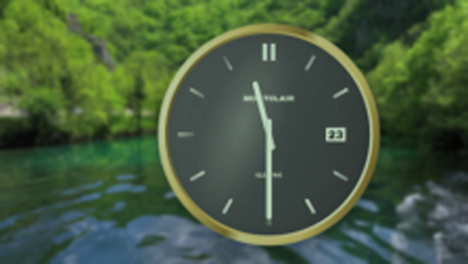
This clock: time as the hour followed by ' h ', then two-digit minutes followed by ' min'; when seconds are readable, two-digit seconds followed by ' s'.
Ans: 11 h 30 min
